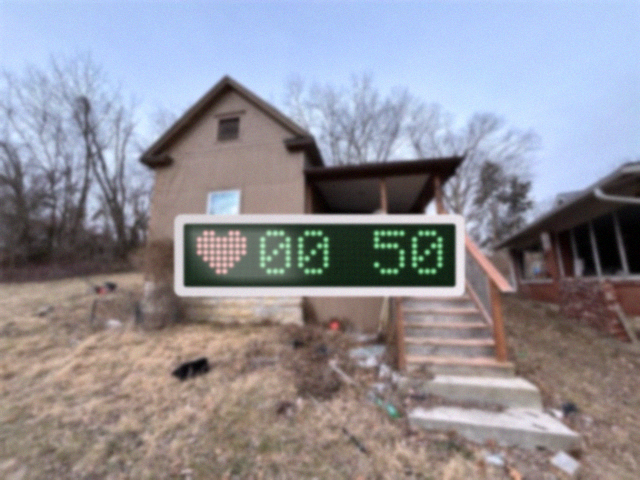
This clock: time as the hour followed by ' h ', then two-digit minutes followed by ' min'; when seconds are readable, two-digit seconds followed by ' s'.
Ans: 0 h 50 min
